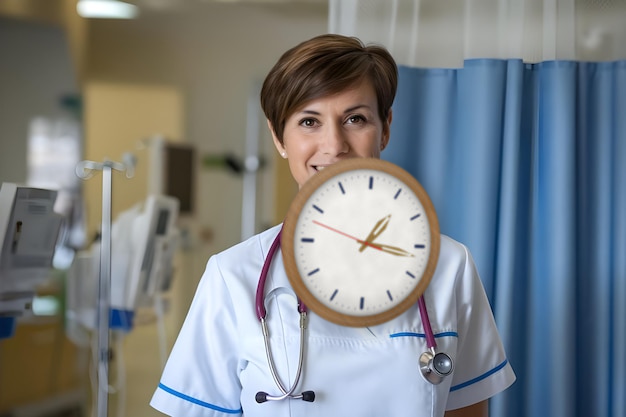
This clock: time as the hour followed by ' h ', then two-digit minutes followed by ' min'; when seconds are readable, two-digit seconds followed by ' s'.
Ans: 1 h 16 min 48 s
